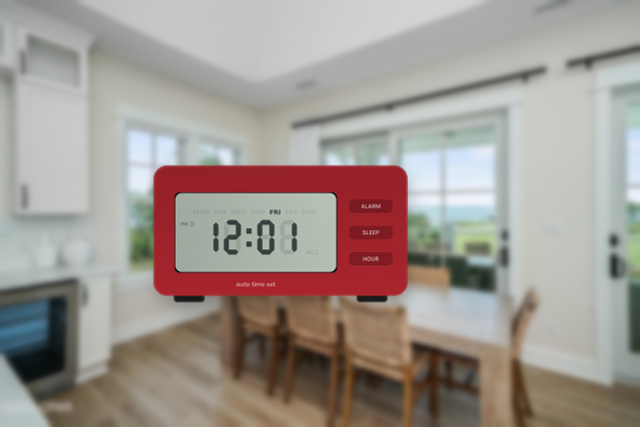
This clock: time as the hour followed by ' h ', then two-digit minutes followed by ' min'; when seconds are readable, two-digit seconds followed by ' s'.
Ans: 12 h 01 min
